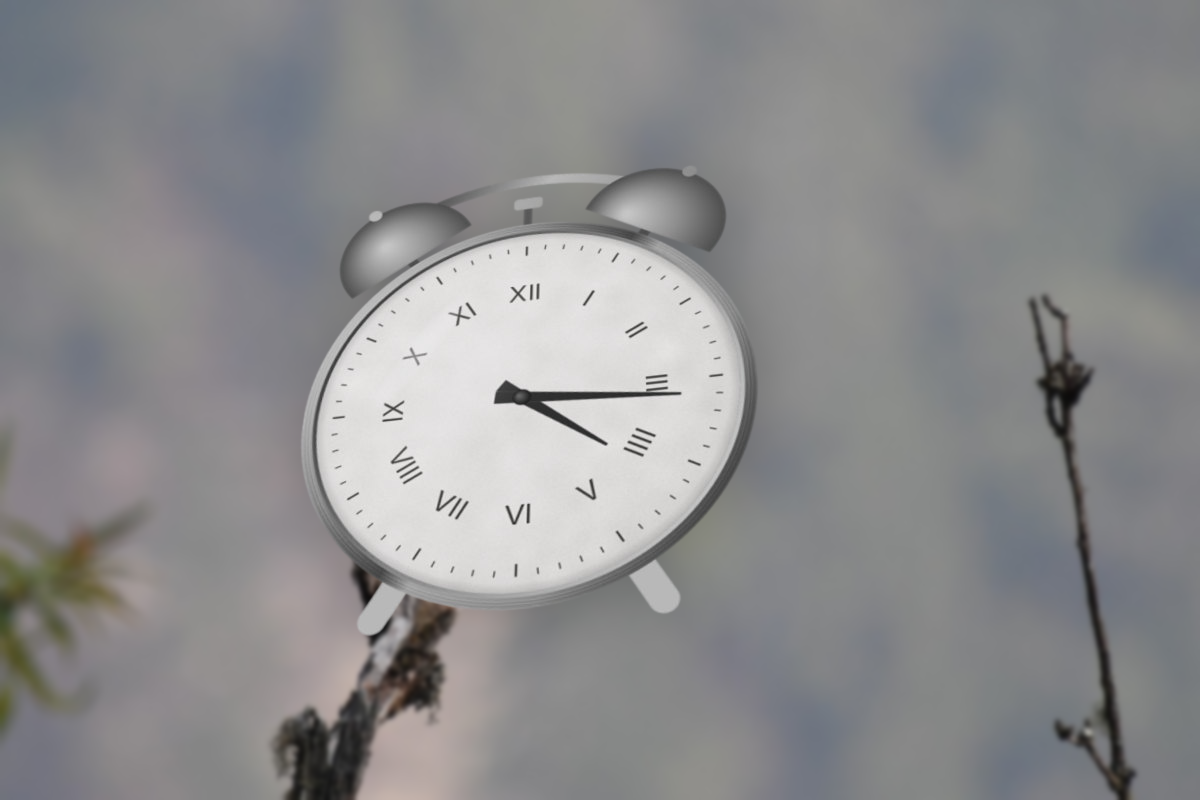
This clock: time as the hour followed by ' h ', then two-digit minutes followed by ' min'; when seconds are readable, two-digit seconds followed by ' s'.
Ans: 4 h 16 min
